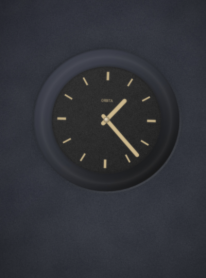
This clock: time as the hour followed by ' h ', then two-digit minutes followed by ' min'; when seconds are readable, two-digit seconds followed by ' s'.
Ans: 1 h 23 min
